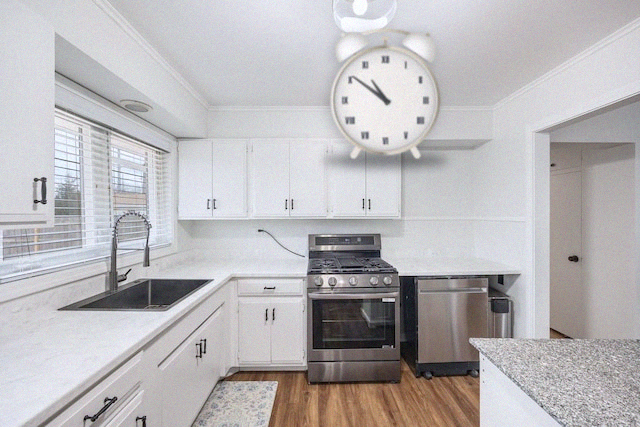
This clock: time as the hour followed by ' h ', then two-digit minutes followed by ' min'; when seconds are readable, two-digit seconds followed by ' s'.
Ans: 10 h 51 min
